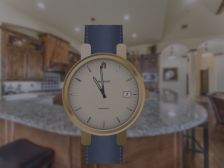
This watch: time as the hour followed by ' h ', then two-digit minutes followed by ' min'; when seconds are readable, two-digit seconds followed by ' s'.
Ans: 10 h 59 min
